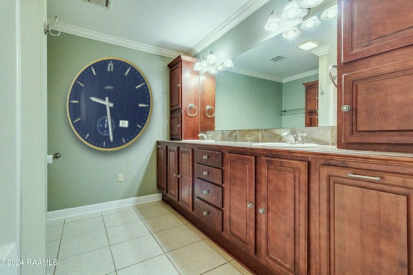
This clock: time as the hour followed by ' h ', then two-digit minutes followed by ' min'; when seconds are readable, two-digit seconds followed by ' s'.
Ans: 9 h 28 min
